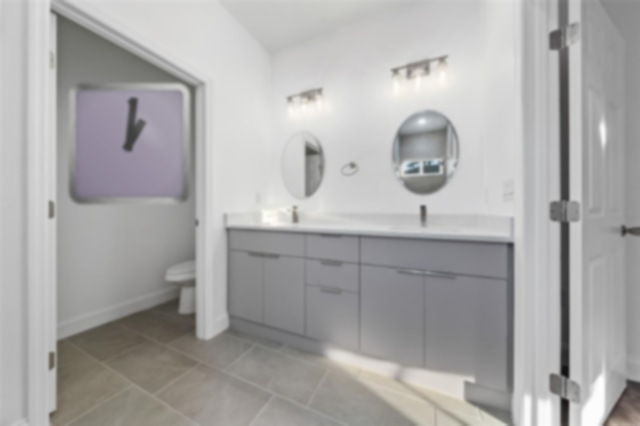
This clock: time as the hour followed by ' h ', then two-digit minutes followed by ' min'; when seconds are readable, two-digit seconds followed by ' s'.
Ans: 1 h 01 min
